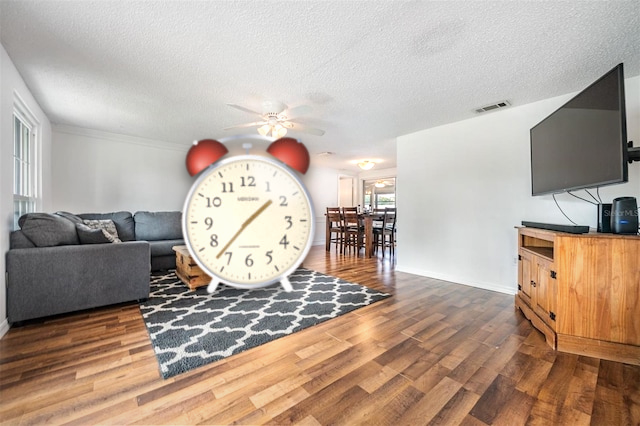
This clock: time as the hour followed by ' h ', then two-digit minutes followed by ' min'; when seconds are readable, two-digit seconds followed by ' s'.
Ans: 1 h 37 min
